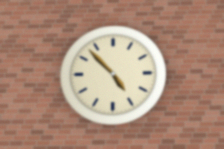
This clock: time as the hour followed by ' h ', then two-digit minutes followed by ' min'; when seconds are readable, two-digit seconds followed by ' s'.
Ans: 4 h 53 min
